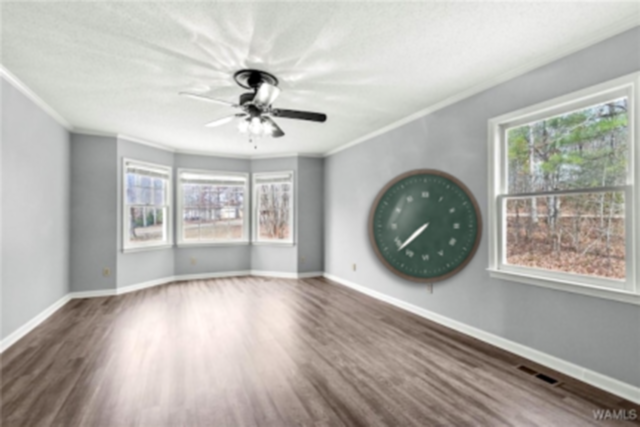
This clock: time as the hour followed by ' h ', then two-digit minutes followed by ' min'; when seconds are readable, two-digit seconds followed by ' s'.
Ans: 7 h 38 min
